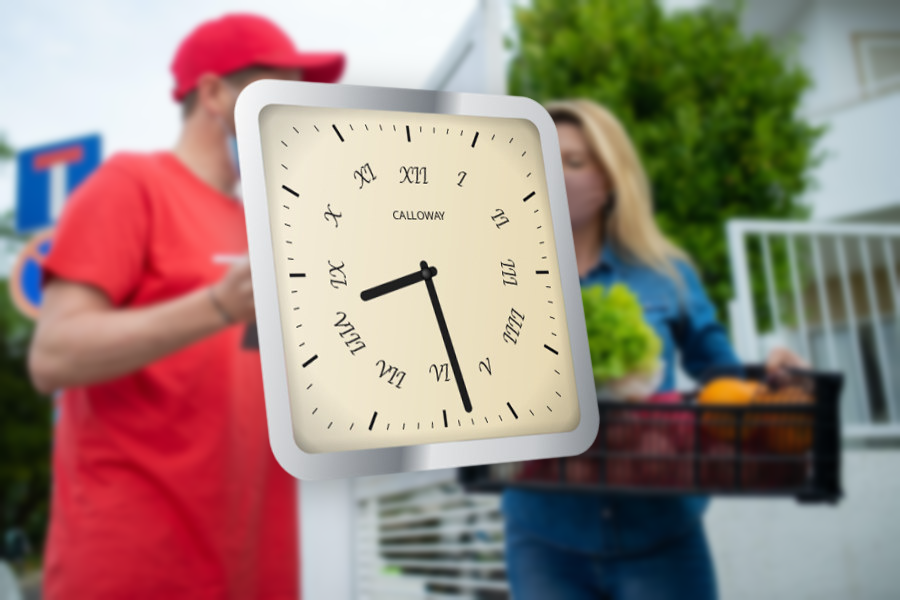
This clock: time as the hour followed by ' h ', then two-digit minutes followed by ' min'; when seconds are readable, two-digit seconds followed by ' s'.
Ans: 8 h 28 min
